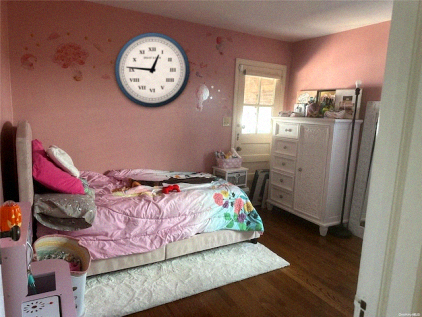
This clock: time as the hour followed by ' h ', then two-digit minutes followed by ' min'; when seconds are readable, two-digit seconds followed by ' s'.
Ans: 12 h 46 min
